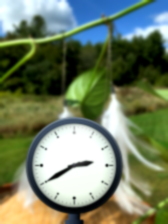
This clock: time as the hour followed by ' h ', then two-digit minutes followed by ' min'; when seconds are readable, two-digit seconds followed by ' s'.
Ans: 2 h 40 min
